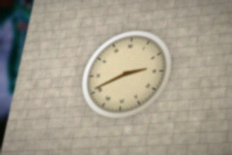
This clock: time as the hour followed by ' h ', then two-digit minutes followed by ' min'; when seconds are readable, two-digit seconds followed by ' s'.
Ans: 2 h 41 min
